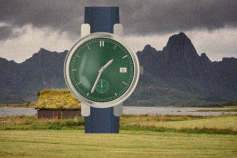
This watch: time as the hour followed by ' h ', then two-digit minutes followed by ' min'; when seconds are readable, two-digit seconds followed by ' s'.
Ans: 1 h 34 min
